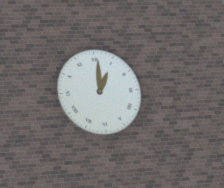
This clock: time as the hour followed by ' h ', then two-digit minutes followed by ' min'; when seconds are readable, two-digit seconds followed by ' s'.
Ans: 1 h 01 min
